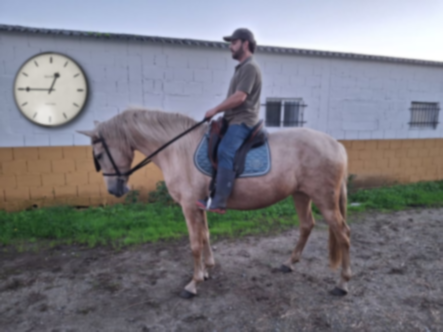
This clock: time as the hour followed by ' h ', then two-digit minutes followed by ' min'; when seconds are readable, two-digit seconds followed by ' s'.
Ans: 12 h 45 min
